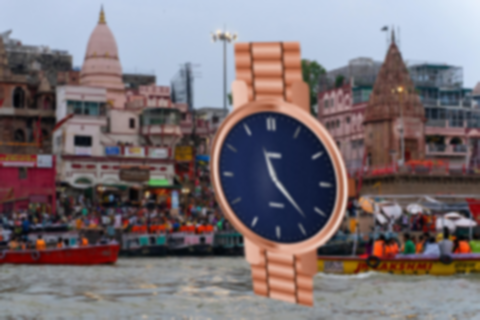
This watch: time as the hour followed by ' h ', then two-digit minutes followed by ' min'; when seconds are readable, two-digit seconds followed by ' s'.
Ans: 11 h 23 min
